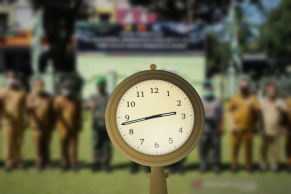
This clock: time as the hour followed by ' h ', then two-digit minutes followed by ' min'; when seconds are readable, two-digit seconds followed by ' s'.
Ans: 2 h 43 min
